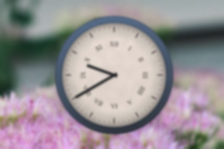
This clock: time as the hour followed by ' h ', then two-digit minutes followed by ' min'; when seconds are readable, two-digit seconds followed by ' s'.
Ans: 9 h 40 min
